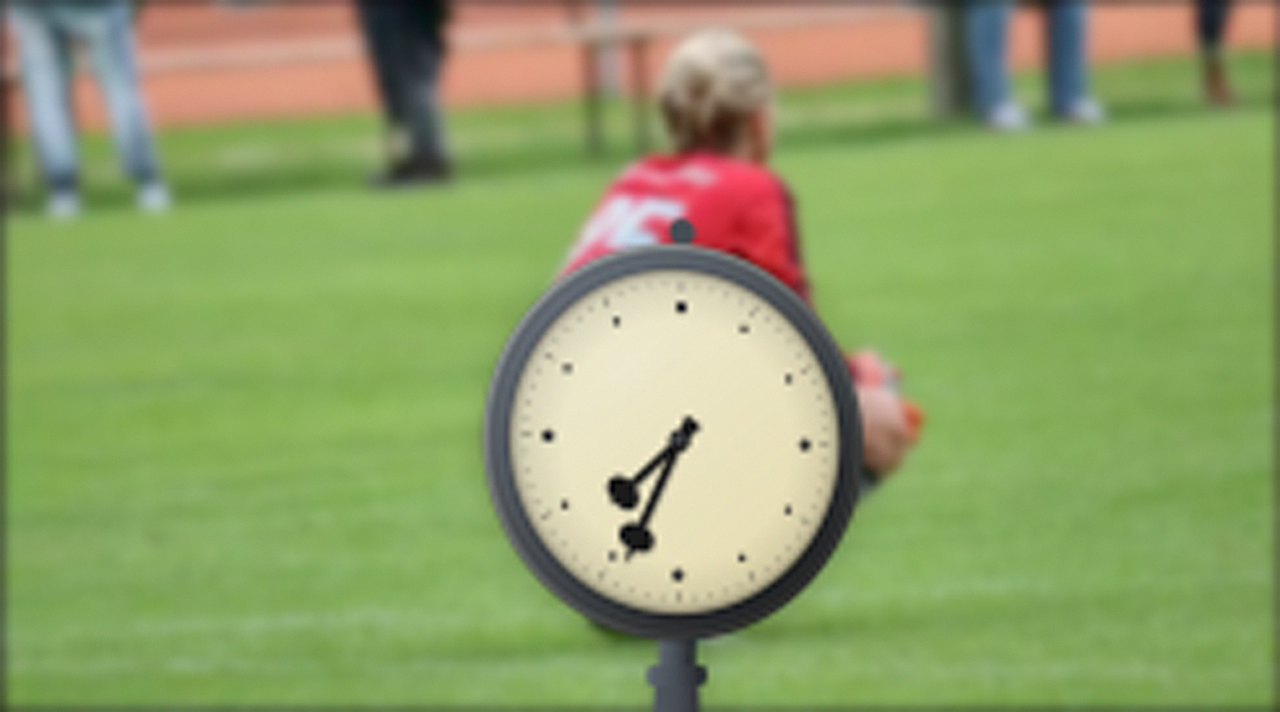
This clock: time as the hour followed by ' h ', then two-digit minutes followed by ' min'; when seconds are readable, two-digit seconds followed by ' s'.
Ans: 7 h 34 min
